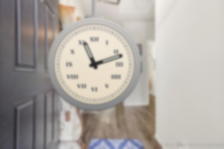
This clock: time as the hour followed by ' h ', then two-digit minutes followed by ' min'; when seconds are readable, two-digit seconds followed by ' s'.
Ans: 11 h 12 min
